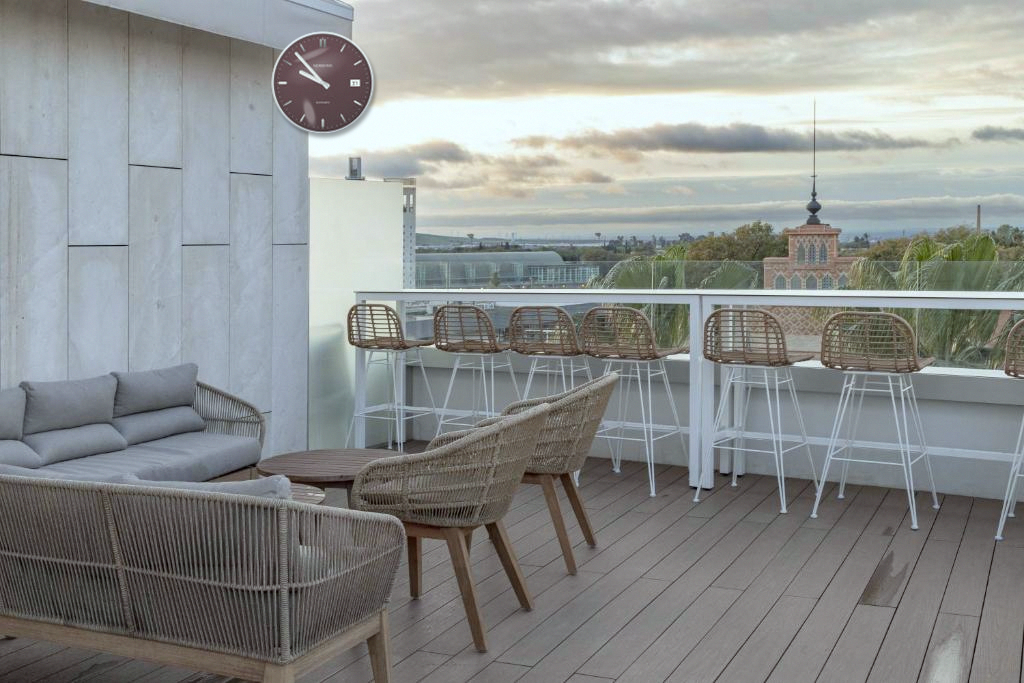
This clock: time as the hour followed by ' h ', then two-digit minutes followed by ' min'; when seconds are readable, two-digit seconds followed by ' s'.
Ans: 9 h 53 min
